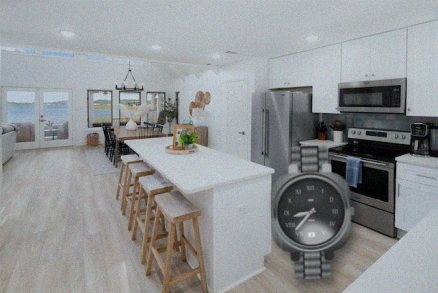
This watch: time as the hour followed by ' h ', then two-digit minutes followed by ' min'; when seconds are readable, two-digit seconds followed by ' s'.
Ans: 8 h 37 min
